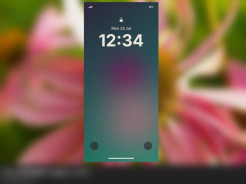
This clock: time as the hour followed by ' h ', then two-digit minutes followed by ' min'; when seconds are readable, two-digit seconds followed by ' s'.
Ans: 12 h 34 min
